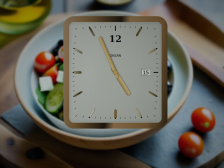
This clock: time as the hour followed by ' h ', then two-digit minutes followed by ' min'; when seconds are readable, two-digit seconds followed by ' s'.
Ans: 4 h 56 min
